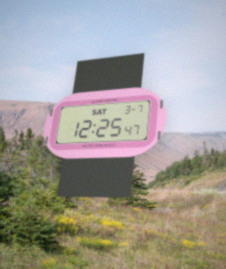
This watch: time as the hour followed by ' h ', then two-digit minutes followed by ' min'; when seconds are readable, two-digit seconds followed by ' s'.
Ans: 12 h 25 min
